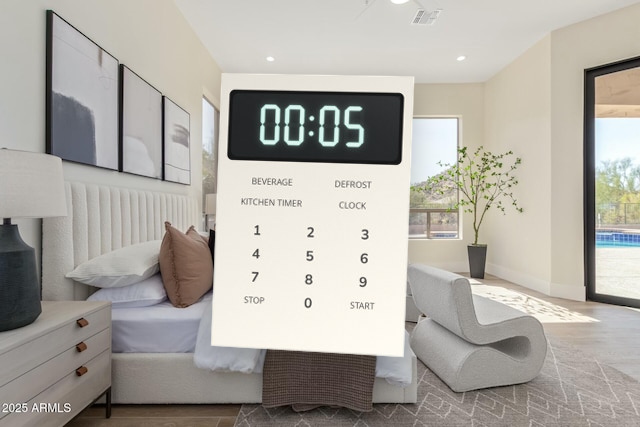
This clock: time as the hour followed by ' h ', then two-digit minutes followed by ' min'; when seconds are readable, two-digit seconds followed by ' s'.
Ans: 0 h 05 min
